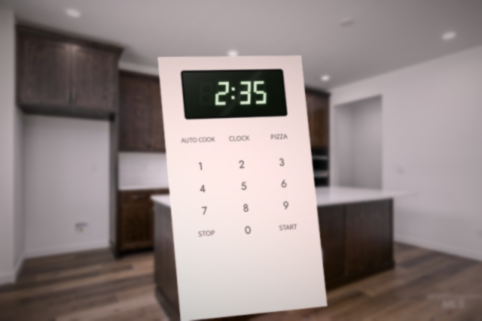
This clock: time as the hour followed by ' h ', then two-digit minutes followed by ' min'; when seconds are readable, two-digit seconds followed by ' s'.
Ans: 2 h 35 min
